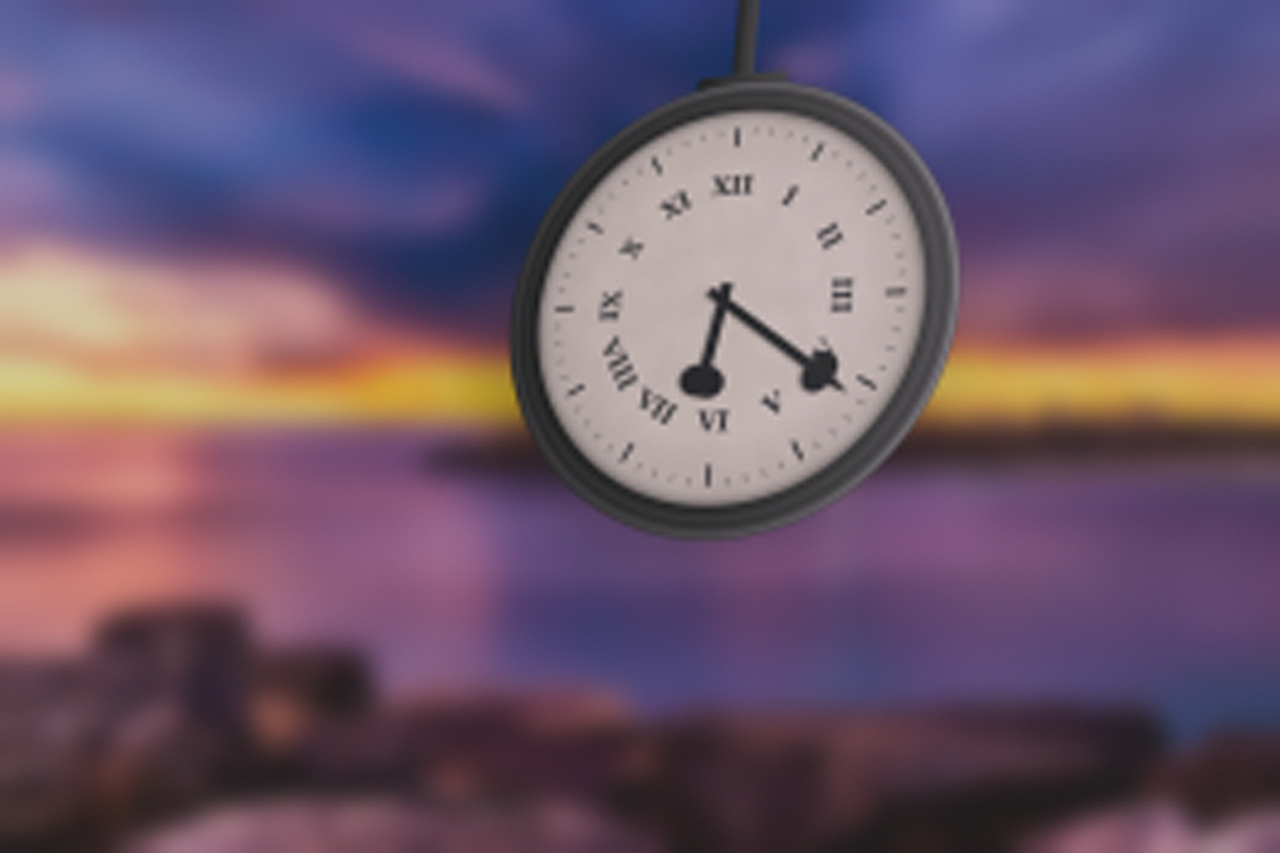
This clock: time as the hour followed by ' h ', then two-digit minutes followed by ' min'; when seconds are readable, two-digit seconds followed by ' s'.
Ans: 6 h 21 min
